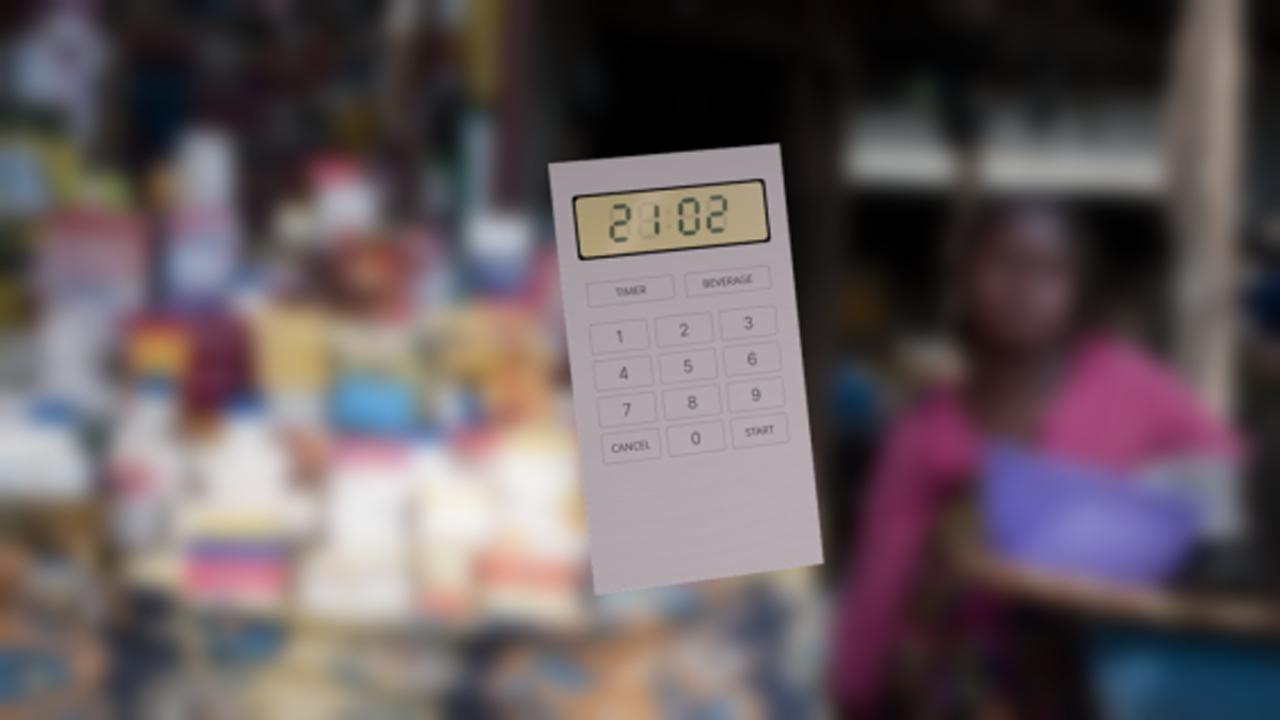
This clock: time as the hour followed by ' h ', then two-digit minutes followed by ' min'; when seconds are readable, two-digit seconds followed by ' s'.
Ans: 21 h 02 min
